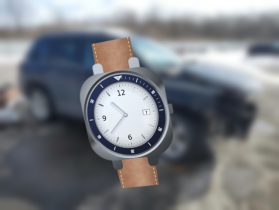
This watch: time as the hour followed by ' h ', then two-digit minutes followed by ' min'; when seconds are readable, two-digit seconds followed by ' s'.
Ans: 10 h 38 min
